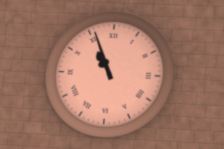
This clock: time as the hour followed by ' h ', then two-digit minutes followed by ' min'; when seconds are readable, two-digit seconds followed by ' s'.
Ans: 10 h 56 min
